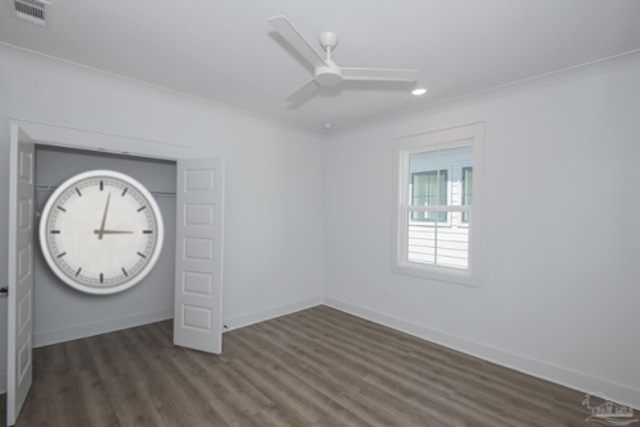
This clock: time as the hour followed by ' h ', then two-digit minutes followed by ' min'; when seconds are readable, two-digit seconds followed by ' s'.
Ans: 3 h 02 min
